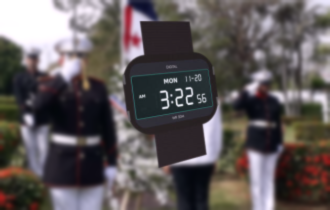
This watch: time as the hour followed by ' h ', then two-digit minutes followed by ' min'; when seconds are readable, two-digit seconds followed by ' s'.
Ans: 3 h 22 min
